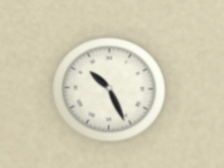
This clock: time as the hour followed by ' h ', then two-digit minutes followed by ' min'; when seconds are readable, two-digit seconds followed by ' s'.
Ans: 10 h 26 min
